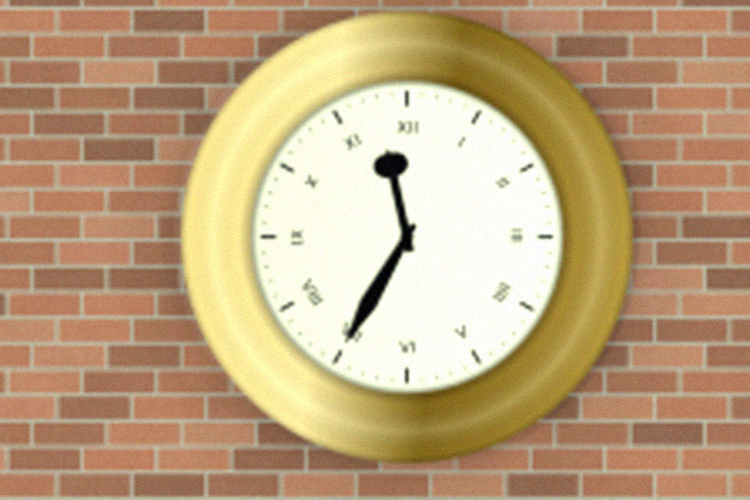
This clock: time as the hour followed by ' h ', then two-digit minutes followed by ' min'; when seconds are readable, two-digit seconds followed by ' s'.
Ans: 11 h 35 min
